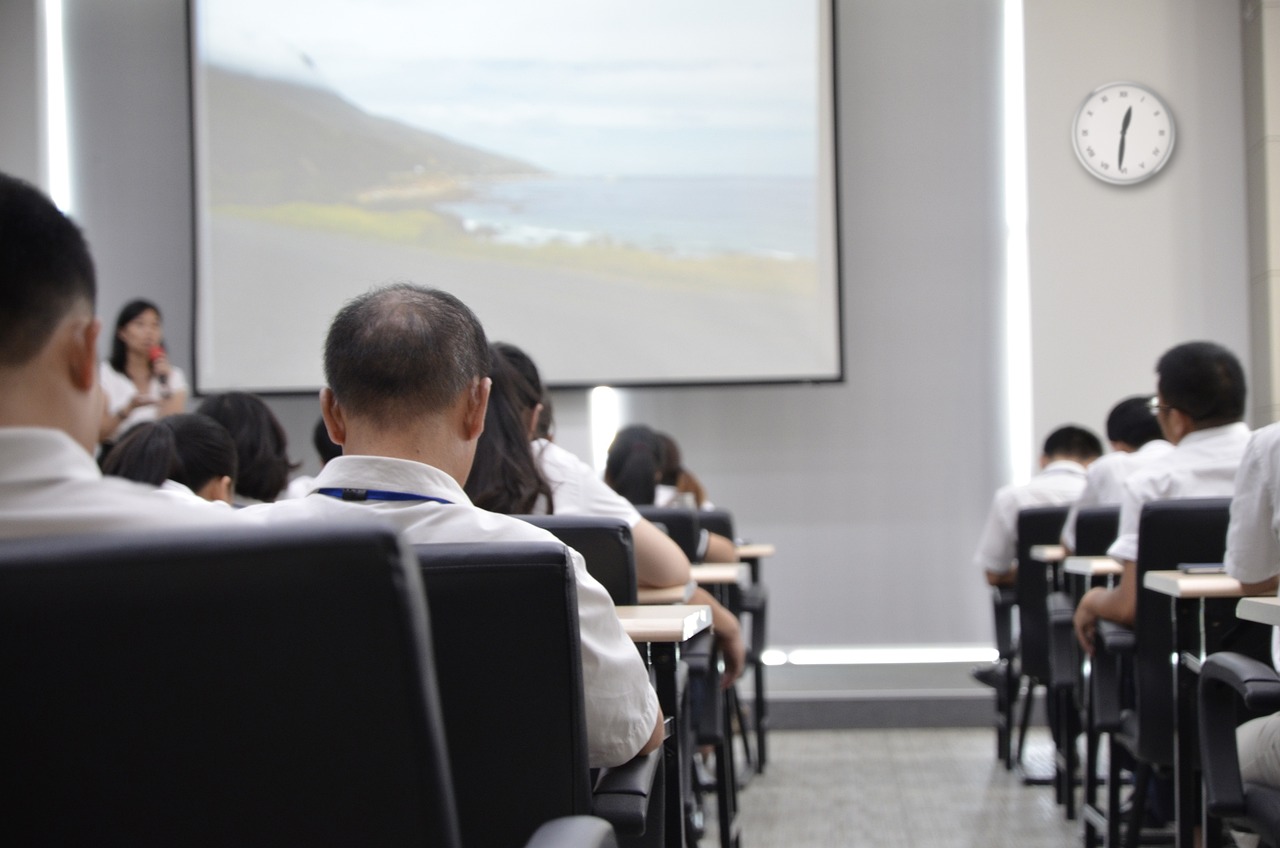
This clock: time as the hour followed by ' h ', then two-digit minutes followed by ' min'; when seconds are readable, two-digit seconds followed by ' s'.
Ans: 12 h 31 min
